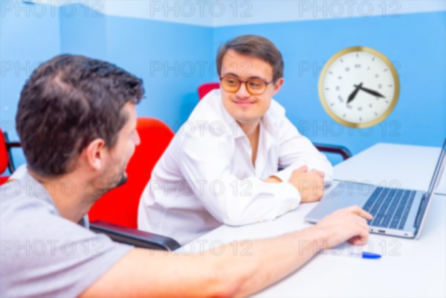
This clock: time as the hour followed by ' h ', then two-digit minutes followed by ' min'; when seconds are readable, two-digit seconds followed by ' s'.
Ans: 7 h 19 min
